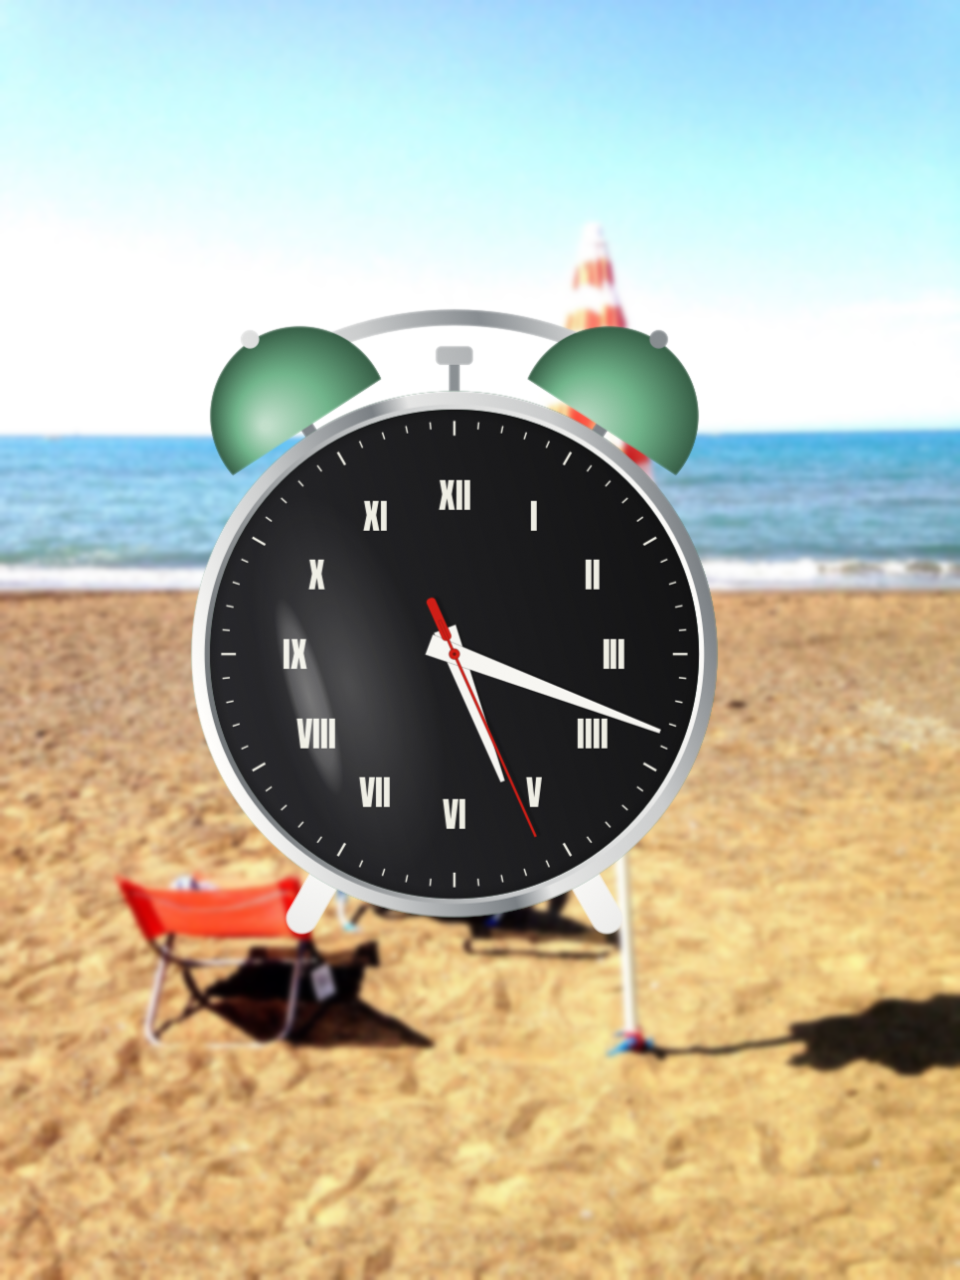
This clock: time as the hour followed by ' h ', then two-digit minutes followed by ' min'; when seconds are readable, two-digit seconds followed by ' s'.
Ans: 5 h 18 min 26 s
